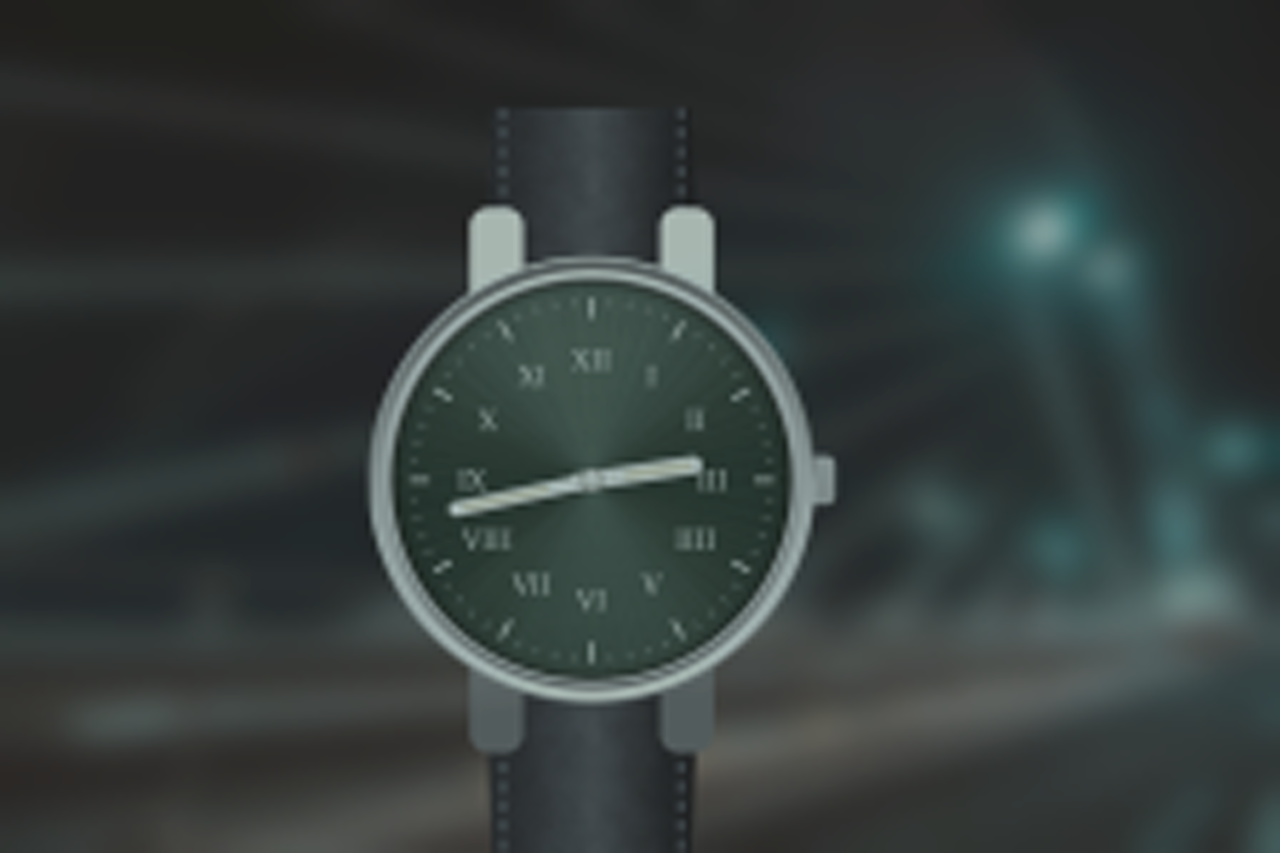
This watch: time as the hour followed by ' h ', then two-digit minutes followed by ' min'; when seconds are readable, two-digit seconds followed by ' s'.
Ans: 2 h 43 min
